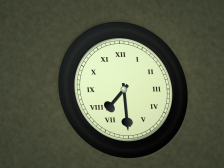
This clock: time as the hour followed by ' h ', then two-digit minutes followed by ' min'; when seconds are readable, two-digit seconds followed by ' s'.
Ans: 7 h 30 min
